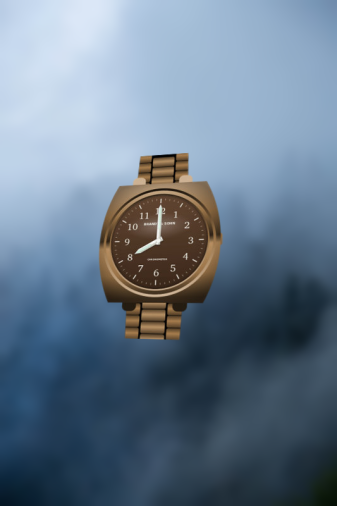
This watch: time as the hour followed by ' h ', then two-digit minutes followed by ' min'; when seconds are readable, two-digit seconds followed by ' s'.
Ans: 8 h 00 min
